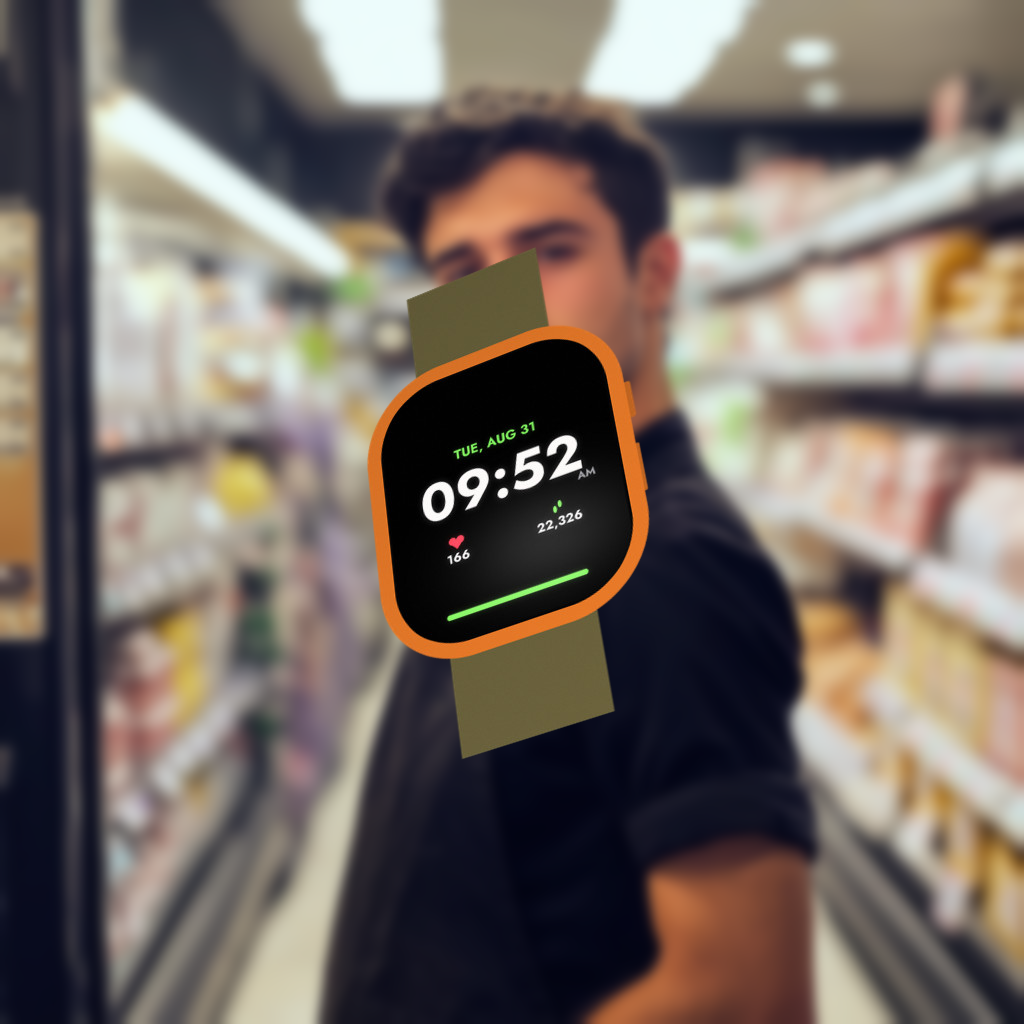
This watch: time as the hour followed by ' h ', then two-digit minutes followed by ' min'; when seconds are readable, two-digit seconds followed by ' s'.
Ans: 9 h 52 min
